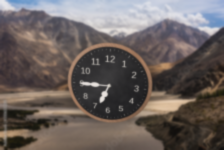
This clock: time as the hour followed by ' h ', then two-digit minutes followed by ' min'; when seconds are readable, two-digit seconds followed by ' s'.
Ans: 6 h 45 min
